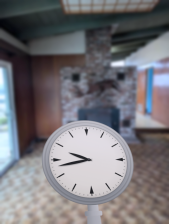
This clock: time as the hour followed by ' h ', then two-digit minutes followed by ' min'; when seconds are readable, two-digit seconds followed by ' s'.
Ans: 9 h 43 min
